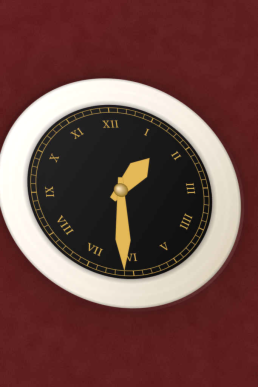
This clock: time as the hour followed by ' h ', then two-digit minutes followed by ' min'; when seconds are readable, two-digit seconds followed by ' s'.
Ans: 1 h 31 min
